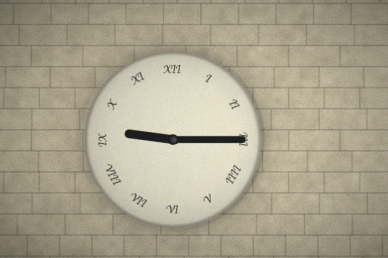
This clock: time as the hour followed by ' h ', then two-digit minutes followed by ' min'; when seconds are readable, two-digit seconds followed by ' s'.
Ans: 9 h 15 min
